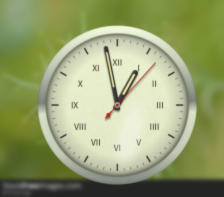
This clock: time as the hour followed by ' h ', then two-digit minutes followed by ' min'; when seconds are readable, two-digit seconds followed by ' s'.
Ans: 12 h 58 min 07 s
